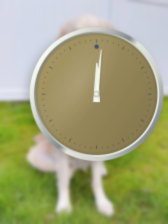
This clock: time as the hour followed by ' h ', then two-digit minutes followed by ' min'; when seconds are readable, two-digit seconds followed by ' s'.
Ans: 12 h 01 min
